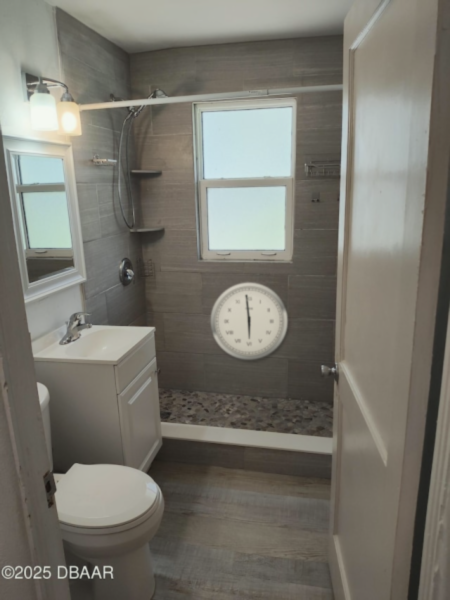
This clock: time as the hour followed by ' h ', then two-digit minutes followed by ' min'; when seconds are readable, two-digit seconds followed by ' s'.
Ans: 5 h 59 min
